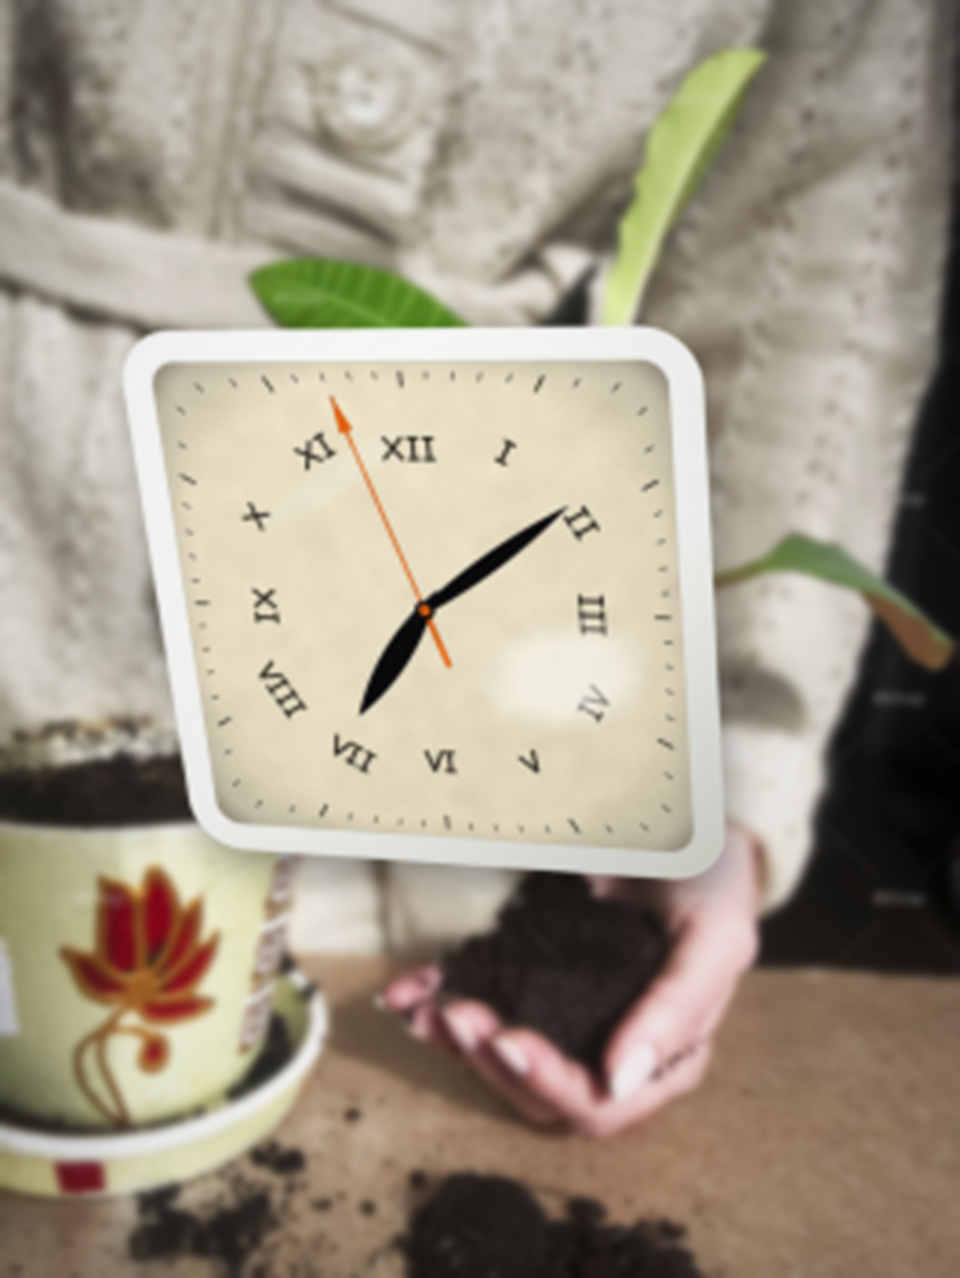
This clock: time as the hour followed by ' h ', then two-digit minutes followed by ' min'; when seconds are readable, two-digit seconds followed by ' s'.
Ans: 7 h 08 min 57 s
